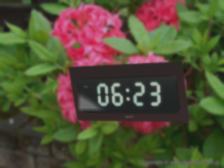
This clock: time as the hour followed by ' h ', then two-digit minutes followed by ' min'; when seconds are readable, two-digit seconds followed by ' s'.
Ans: 6 h 23 min
